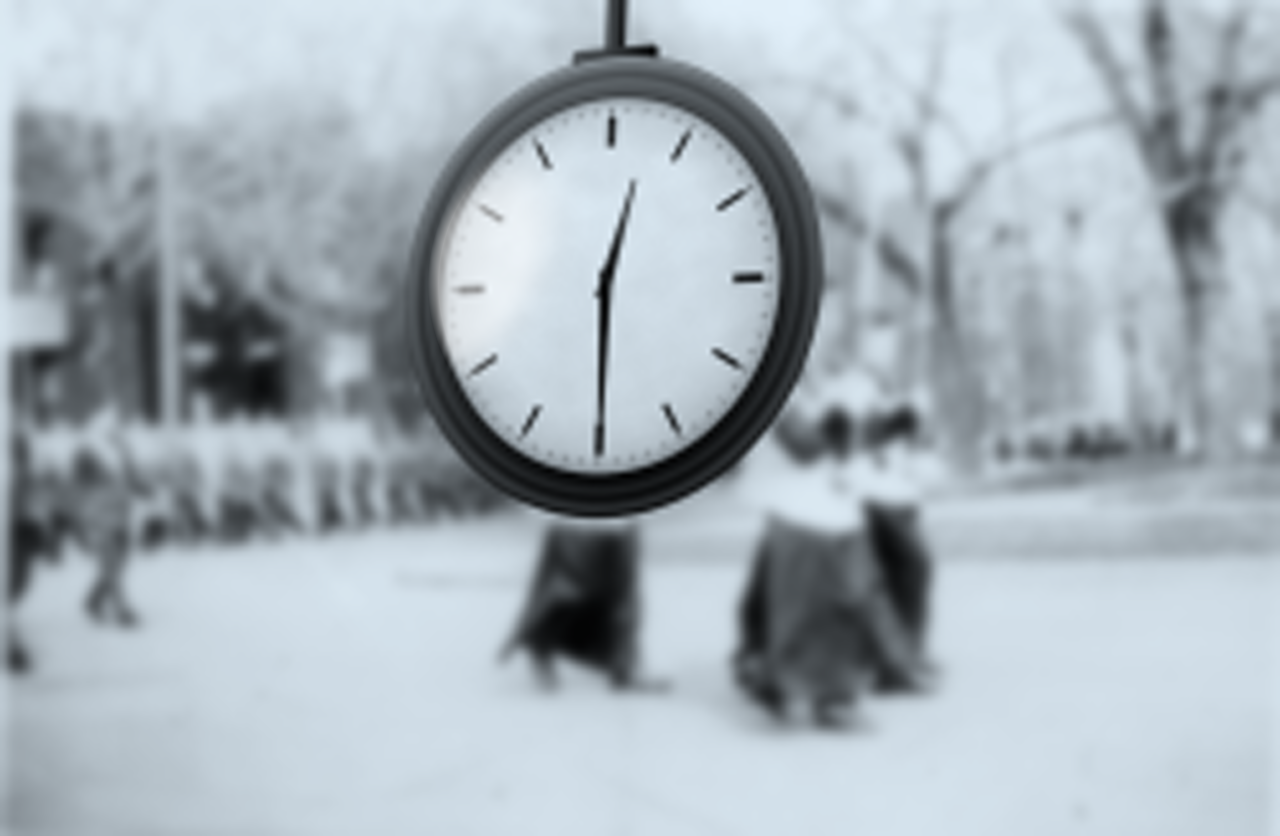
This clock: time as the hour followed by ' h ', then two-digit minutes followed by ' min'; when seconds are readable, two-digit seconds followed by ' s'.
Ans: 12 h 30 min
